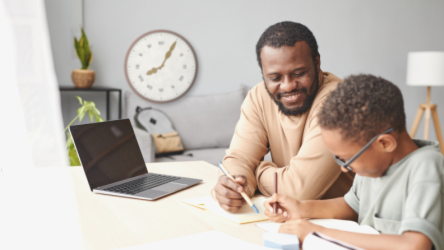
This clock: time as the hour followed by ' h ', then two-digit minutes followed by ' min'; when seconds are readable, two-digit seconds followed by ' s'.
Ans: 8 h 05 min
